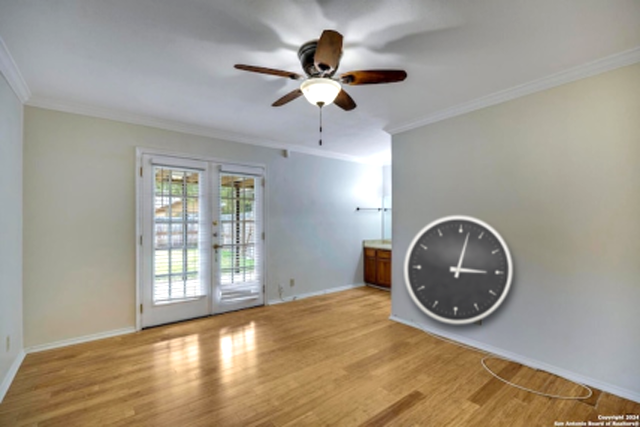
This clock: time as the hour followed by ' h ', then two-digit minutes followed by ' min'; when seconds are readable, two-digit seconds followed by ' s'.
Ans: 3 h 02 min
